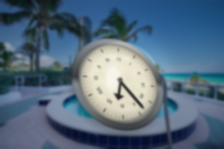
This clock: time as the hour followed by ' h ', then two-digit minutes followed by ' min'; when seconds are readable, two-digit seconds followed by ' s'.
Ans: 6 h 23 min
